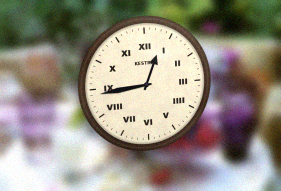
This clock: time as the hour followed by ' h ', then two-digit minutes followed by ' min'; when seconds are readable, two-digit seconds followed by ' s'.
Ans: 12 h 44 min
